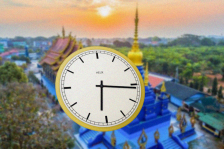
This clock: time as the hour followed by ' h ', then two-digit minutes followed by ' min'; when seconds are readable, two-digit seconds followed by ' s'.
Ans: 6 h 16 min
